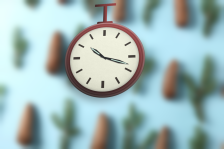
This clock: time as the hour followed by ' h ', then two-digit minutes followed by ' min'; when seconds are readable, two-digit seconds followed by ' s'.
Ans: 10 h 18 min
